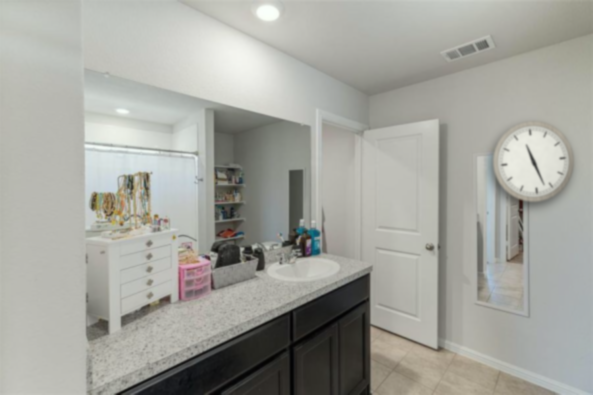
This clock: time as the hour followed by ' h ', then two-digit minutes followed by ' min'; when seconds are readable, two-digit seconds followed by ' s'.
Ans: 11 h 27 min
